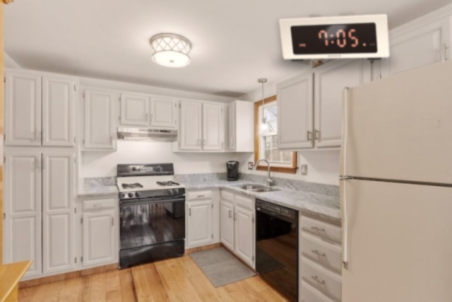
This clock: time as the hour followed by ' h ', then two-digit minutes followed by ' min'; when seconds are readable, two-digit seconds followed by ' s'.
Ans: 7 h 05 min
